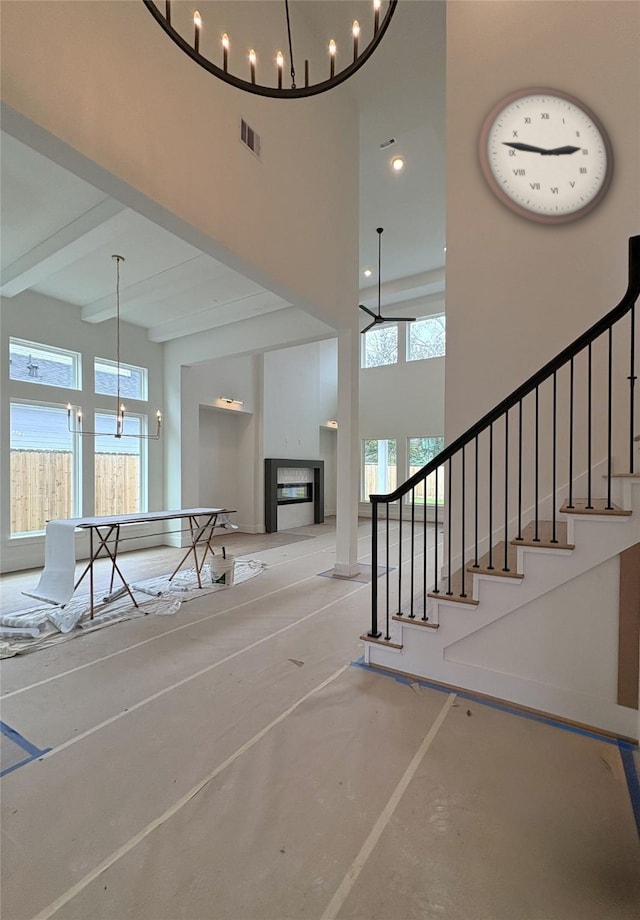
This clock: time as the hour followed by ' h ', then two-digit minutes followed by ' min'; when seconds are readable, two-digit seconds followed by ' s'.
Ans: 2 h 47 min
